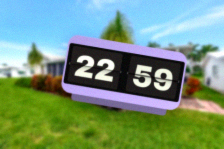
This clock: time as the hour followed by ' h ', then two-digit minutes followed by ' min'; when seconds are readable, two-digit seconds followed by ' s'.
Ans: 22 h 59 min
